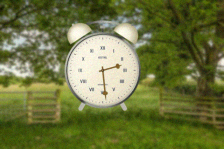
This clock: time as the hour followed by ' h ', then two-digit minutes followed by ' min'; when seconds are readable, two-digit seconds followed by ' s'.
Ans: 2 h 29 min
